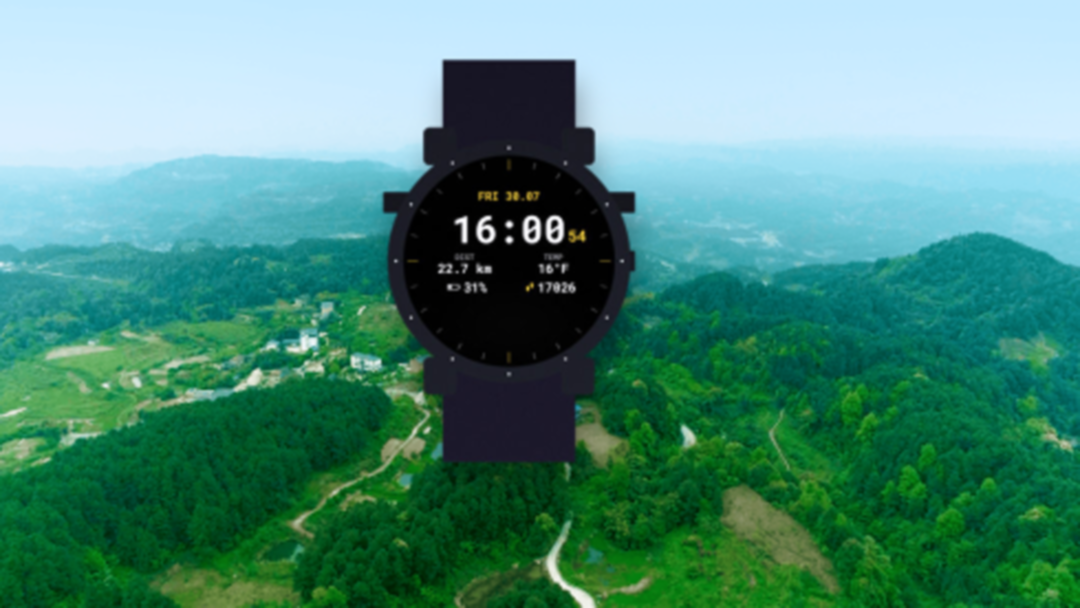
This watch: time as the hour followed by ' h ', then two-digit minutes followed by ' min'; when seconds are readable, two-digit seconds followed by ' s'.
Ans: 16 h 00 min
